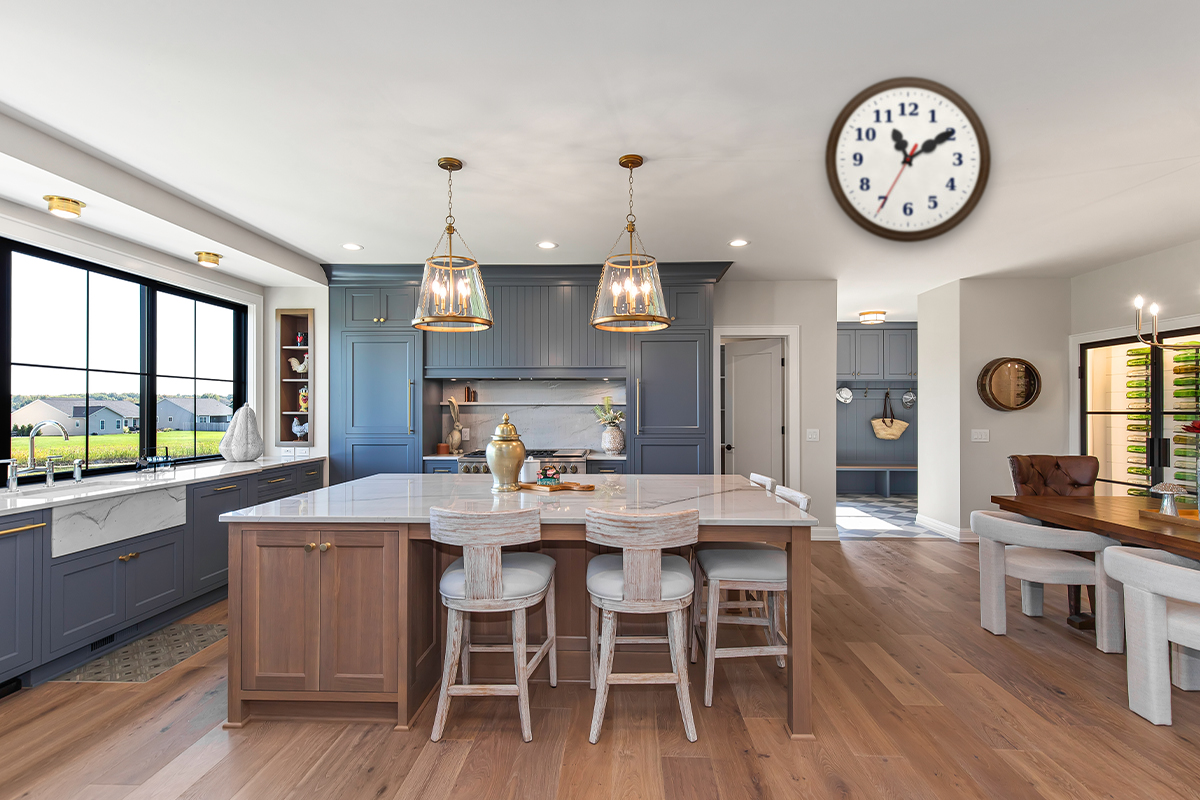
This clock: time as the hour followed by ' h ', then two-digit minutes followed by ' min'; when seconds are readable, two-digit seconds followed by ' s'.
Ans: 11 h 09 min 35 s
